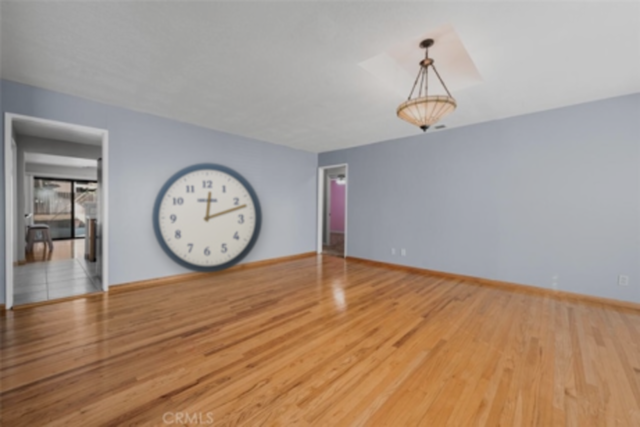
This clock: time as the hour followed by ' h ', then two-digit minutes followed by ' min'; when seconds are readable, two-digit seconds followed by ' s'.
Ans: 12 h 12 min
